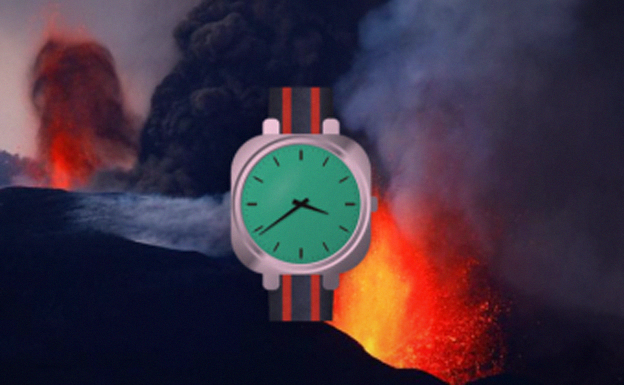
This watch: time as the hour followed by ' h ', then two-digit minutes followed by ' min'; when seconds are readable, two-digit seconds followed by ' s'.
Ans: 3 h 39 min
